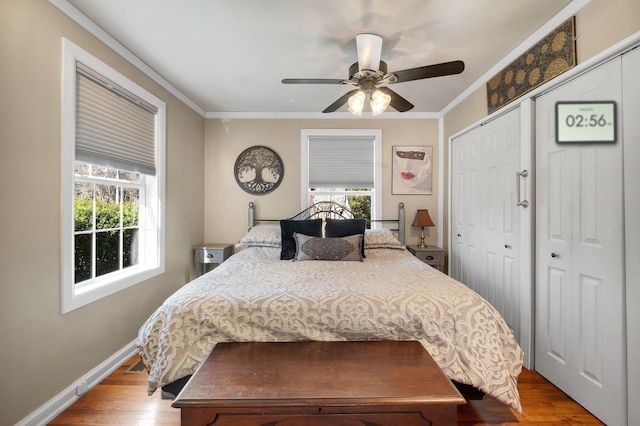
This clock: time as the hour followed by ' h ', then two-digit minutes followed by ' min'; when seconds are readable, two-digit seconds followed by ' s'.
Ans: 2 h 56 min
